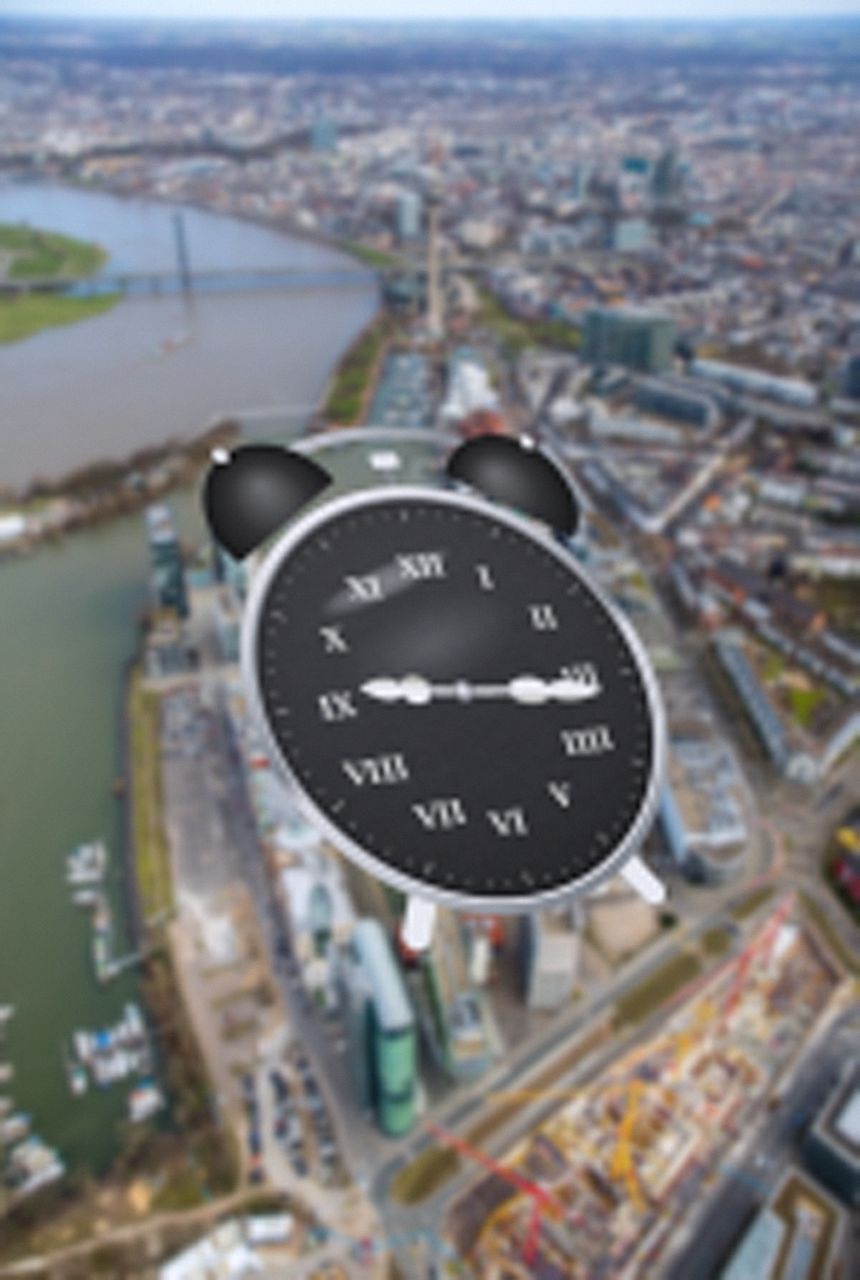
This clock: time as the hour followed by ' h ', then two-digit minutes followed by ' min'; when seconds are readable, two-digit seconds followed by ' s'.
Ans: 9 h 16 min
